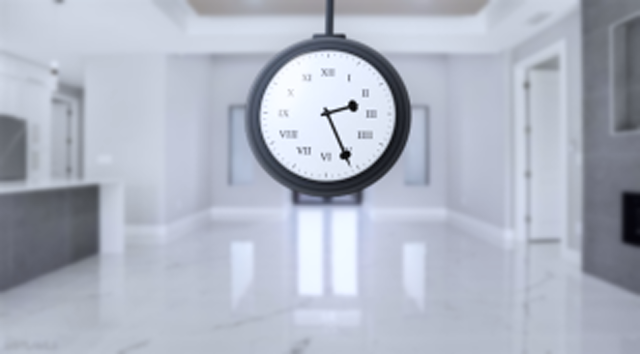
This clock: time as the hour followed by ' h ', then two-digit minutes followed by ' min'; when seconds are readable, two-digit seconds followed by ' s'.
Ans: 2 h 26 min
